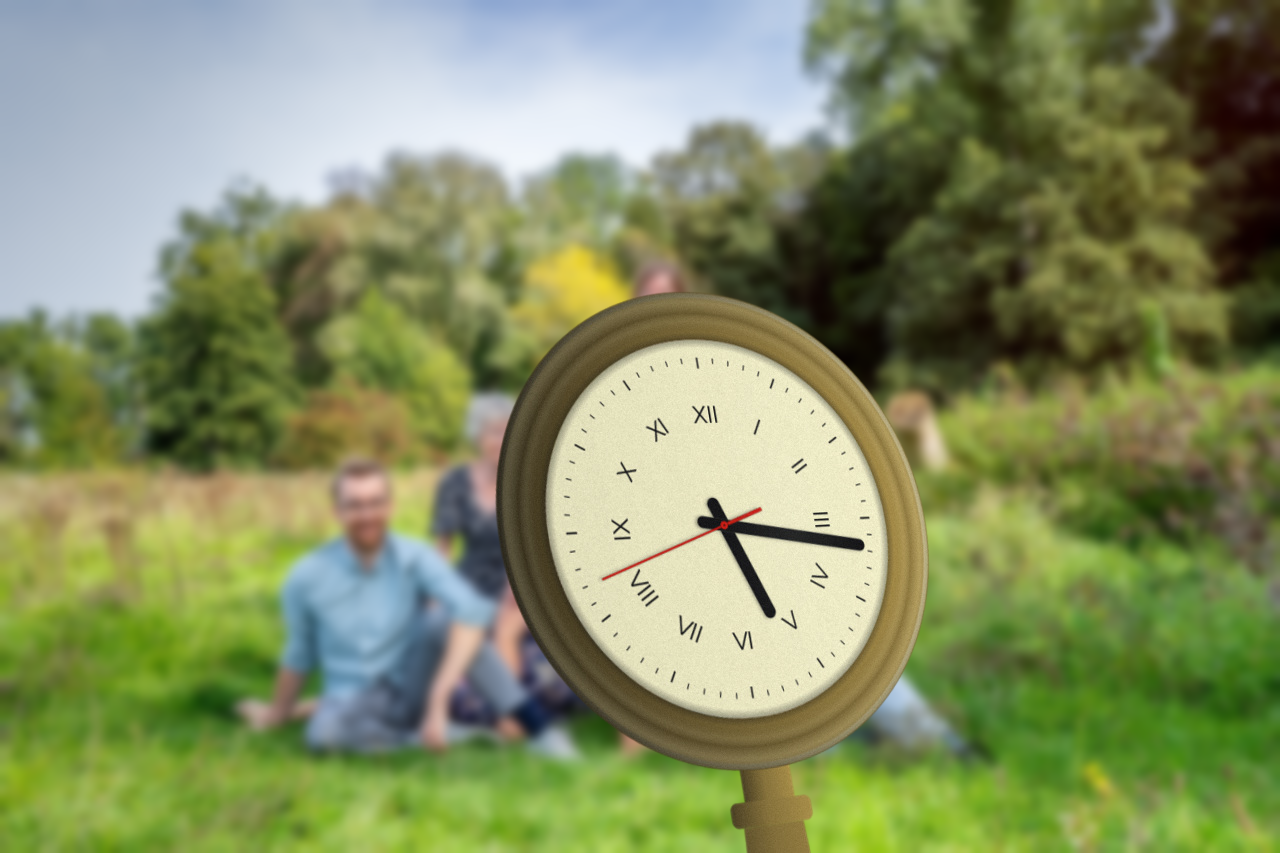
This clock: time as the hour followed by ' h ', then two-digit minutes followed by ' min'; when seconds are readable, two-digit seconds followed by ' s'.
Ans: 5 h 16 min 42 s
